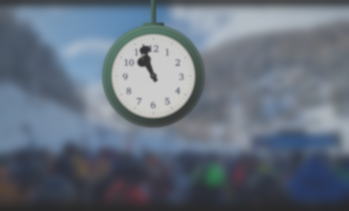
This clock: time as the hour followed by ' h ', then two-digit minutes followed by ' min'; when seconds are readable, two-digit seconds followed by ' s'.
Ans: 10 h 57 min
